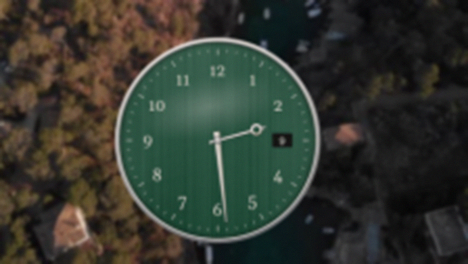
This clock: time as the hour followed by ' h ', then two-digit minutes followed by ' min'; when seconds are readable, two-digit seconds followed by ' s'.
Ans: 2 h 29 min
